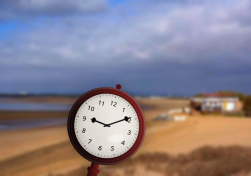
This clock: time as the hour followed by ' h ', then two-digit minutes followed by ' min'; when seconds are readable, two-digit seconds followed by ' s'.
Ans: 9 h 09 min
